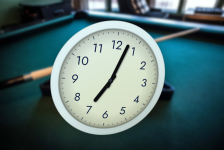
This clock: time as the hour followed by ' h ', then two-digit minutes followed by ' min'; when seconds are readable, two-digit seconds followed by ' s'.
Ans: 7 h 03 min
